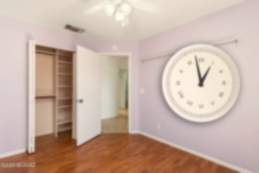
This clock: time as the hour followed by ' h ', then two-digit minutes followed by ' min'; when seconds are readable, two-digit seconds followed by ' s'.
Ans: 12 h 58 min
